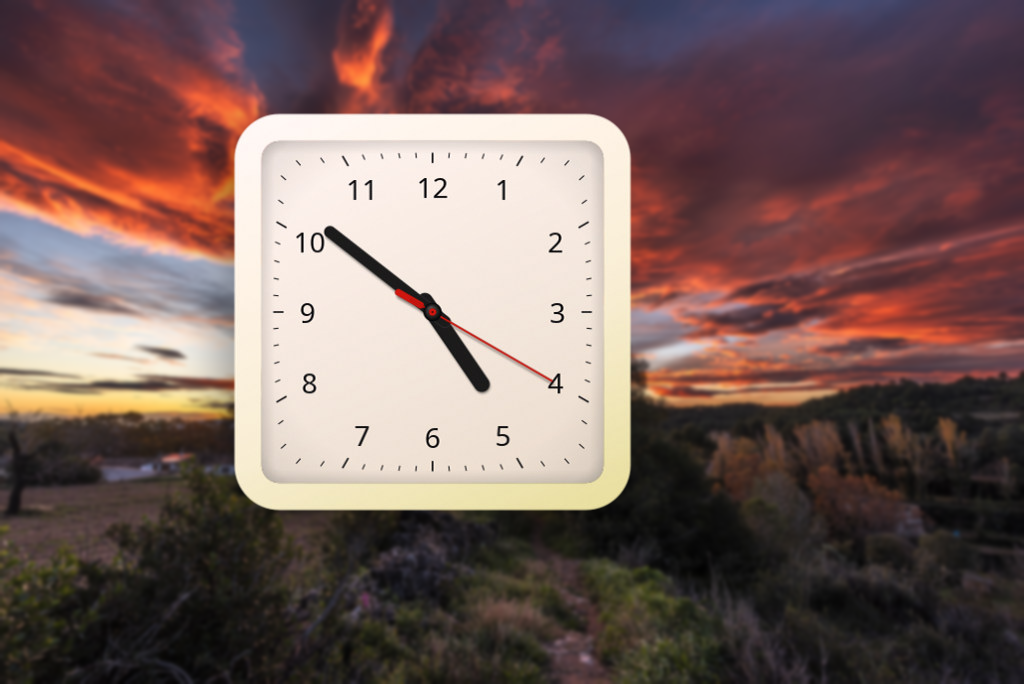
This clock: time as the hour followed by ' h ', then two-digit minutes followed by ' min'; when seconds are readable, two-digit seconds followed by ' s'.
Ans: 4 h 51 min 20 s
